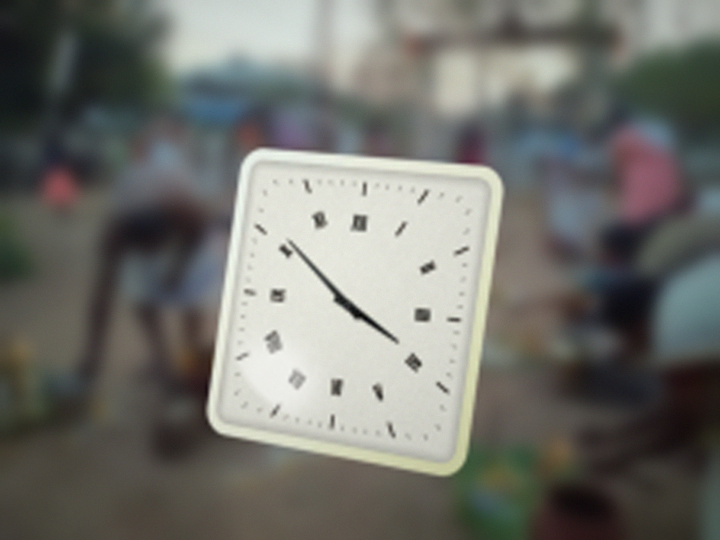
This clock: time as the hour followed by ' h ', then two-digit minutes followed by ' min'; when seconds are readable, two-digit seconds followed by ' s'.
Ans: 3 h 51 min
